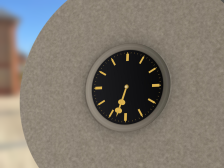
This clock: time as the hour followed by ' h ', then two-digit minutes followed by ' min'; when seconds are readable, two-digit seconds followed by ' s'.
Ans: 6 h 33 min
